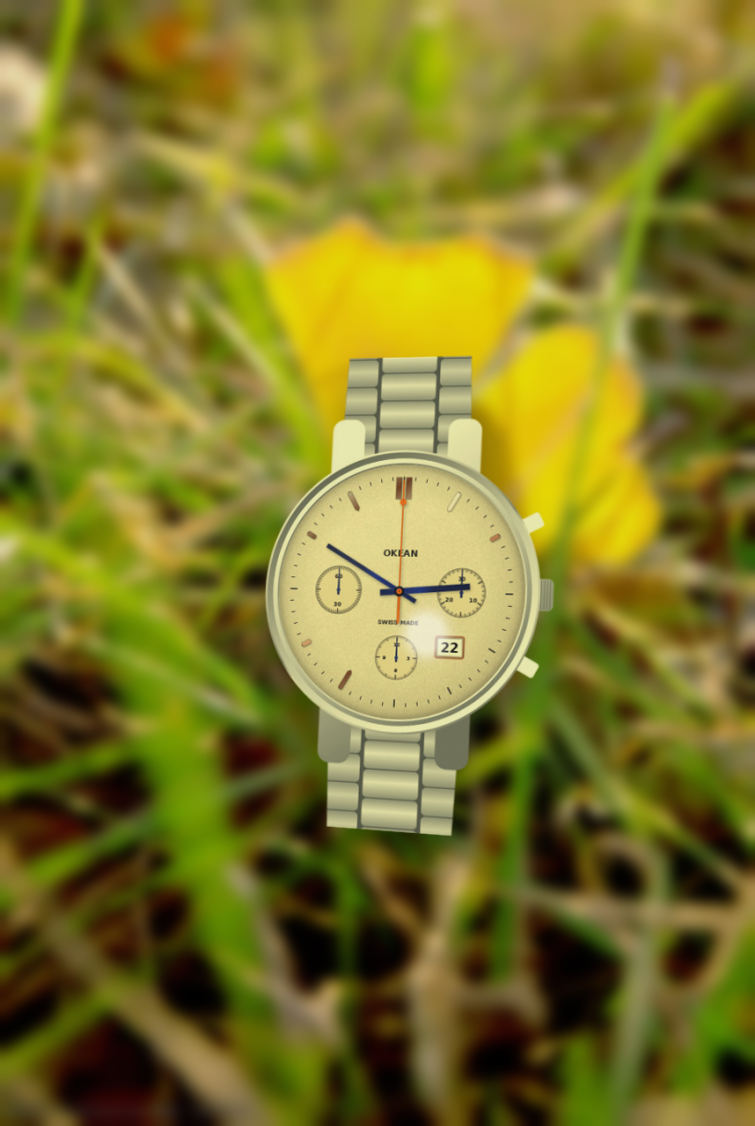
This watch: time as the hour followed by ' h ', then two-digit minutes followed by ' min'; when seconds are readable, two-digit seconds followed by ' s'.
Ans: 2 h 50 min
